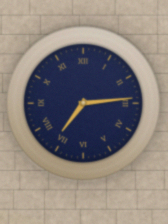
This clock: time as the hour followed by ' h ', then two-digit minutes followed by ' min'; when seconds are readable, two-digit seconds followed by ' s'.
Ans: 7 h 14 min
